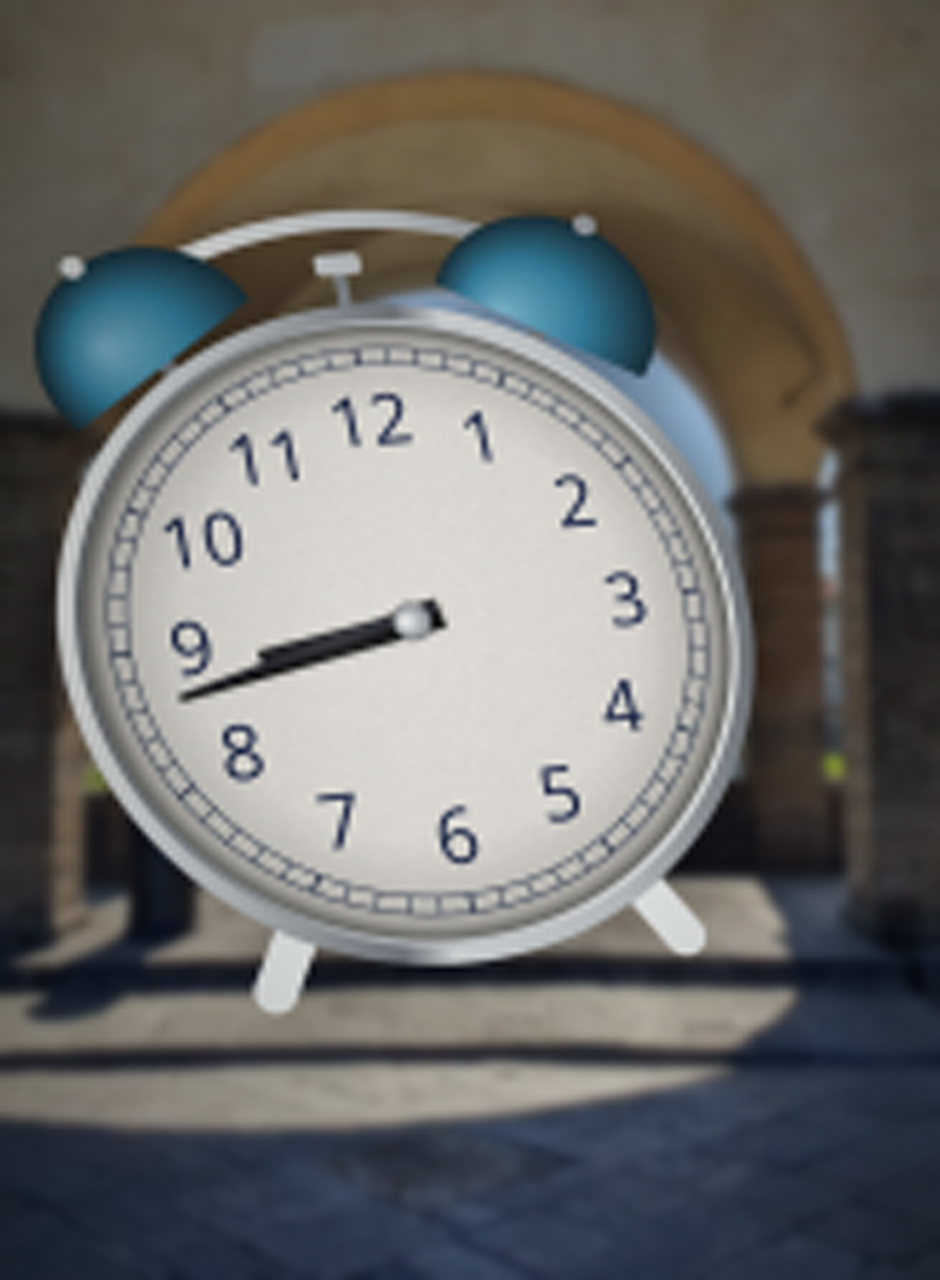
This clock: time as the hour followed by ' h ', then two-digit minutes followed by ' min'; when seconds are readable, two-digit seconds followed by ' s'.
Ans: 8 h 43 min
